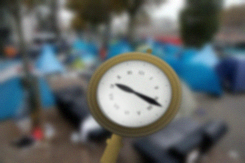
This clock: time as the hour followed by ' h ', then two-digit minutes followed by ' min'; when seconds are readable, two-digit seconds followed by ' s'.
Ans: 9 h 17 min
